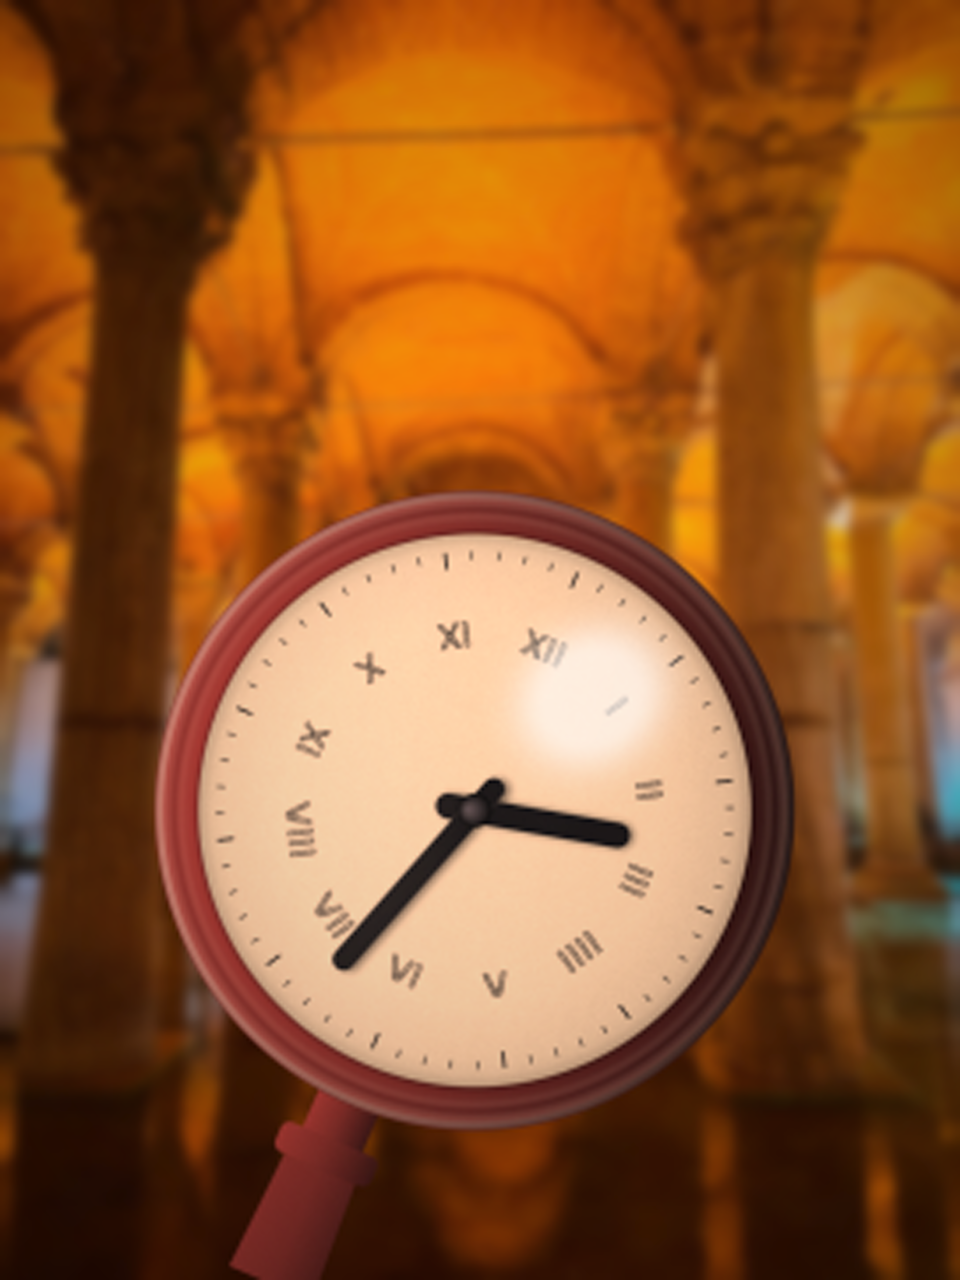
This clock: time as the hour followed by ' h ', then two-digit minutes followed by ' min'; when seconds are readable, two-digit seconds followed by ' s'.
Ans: 2 h 33 min
